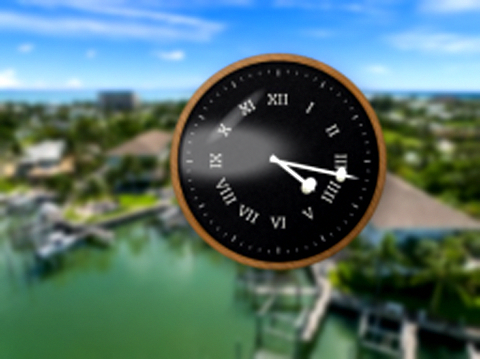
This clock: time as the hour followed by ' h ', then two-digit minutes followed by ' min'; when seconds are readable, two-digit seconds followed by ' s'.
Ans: 4 h 17 min
